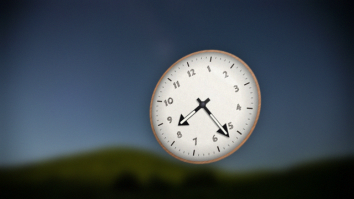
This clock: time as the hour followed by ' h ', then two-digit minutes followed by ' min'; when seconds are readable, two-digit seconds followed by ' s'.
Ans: 8 h 27 min
